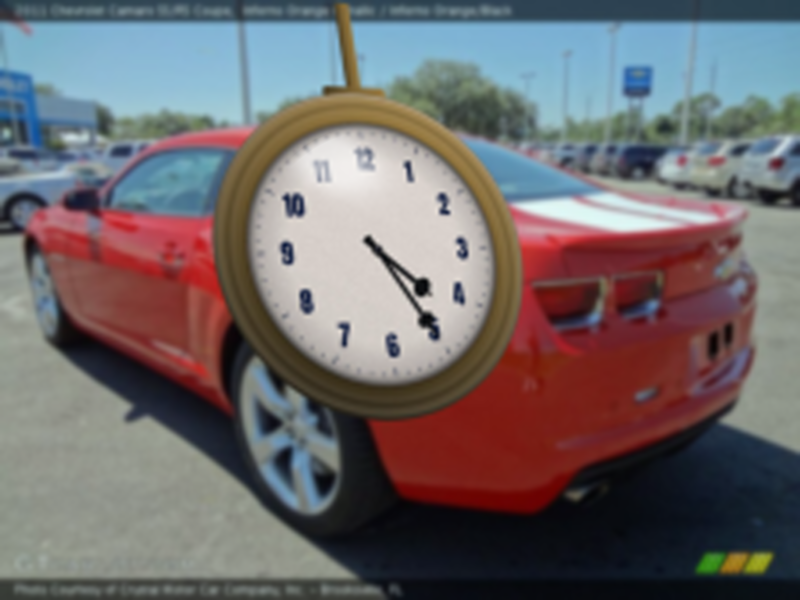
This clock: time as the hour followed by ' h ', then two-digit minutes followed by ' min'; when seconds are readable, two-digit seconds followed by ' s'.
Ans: 4 h 25 min
